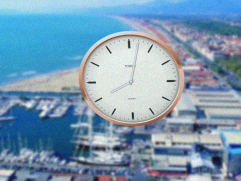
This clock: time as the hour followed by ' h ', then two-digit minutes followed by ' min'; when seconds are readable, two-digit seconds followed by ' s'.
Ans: 8 h 02 min
